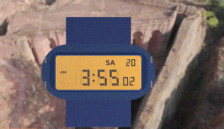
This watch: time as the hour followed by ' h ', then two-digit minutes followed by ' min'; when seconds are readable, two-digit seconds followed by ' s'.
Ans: 3 h 55 min 02 s
